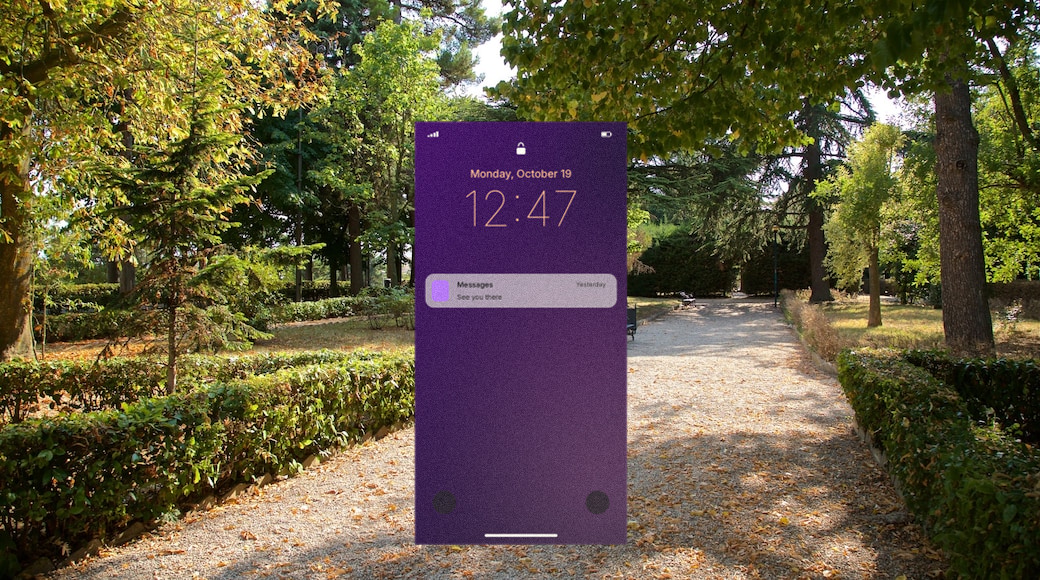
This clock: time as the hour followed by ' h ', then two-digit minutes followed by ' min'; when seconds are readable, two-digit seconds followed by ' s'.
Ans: 12 h 47 min
